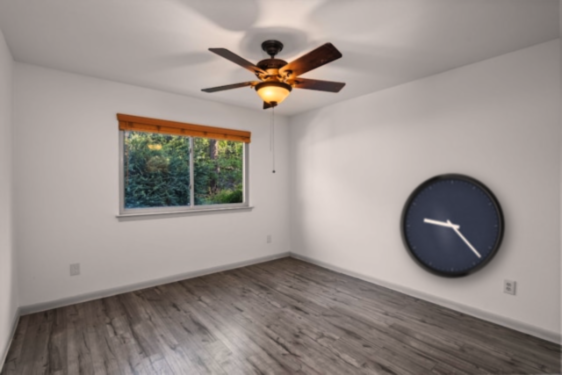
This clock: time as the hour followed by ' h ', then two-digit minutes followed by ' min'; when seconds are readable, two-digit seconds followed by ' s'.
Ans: 9 h 23 min
